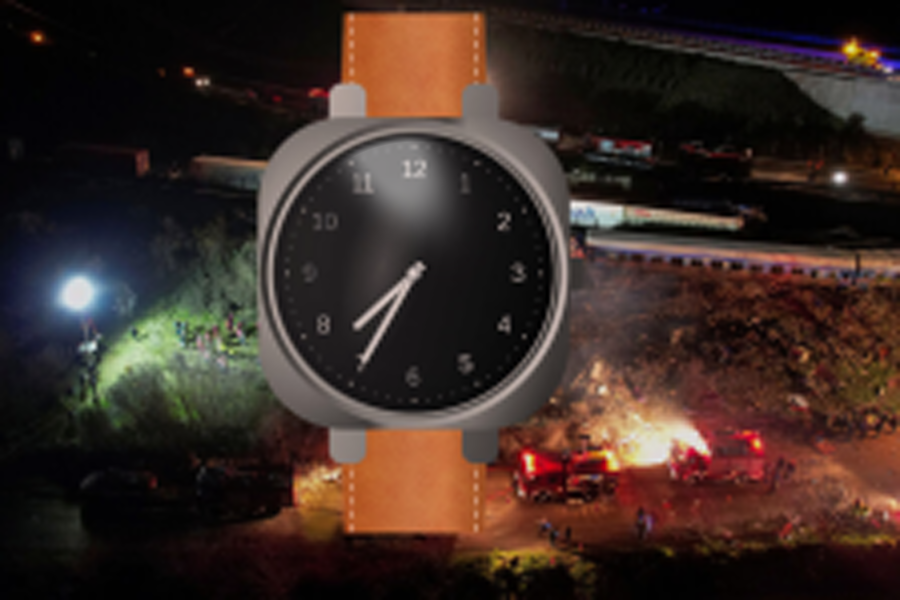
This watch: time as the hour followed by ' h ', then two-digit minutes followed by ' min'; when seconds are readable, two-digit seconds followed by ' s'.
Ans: 7 h 35 min
